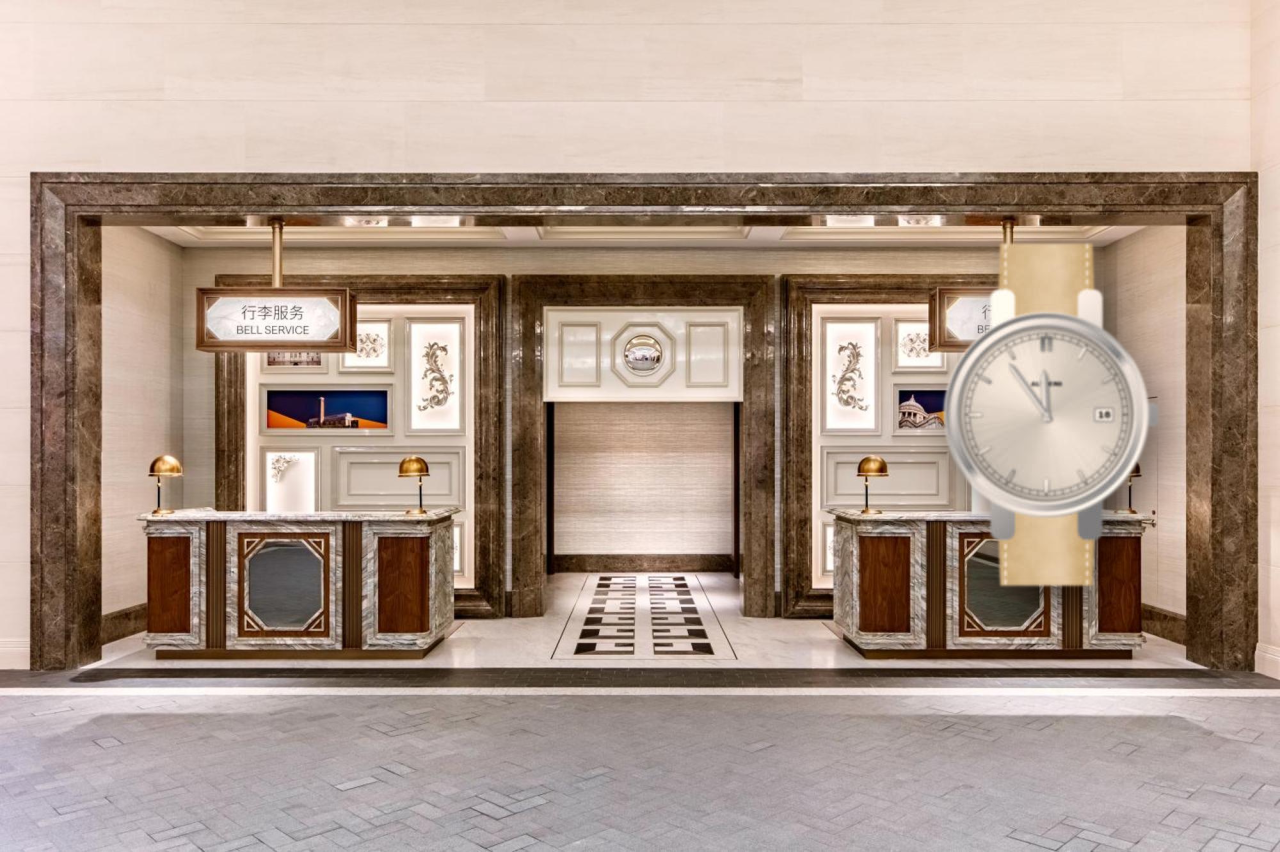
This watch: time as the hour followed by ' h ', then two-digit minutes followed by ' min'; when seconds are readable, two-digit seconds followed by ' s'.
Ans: 11 h 54 min
